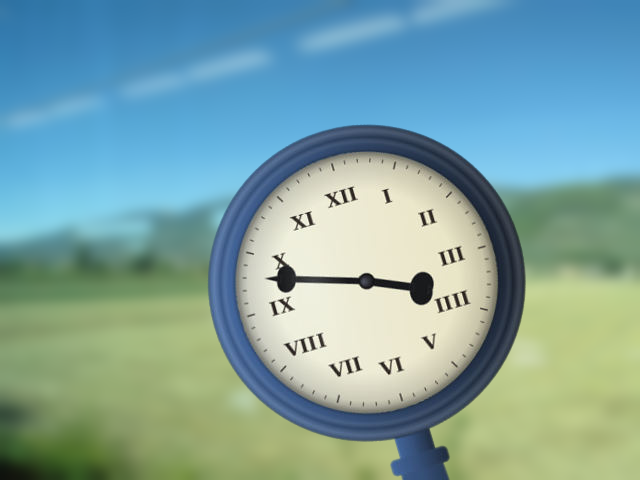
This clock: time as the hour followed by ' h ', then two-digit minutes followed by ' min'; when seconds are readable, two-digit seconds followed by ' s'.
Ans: 3 h 48 min
